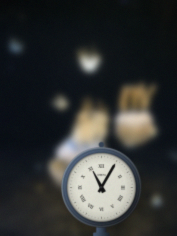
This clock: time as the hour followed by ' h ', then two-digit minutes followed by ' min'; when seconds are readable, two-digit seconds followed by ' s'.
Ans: 11 h 05 min
